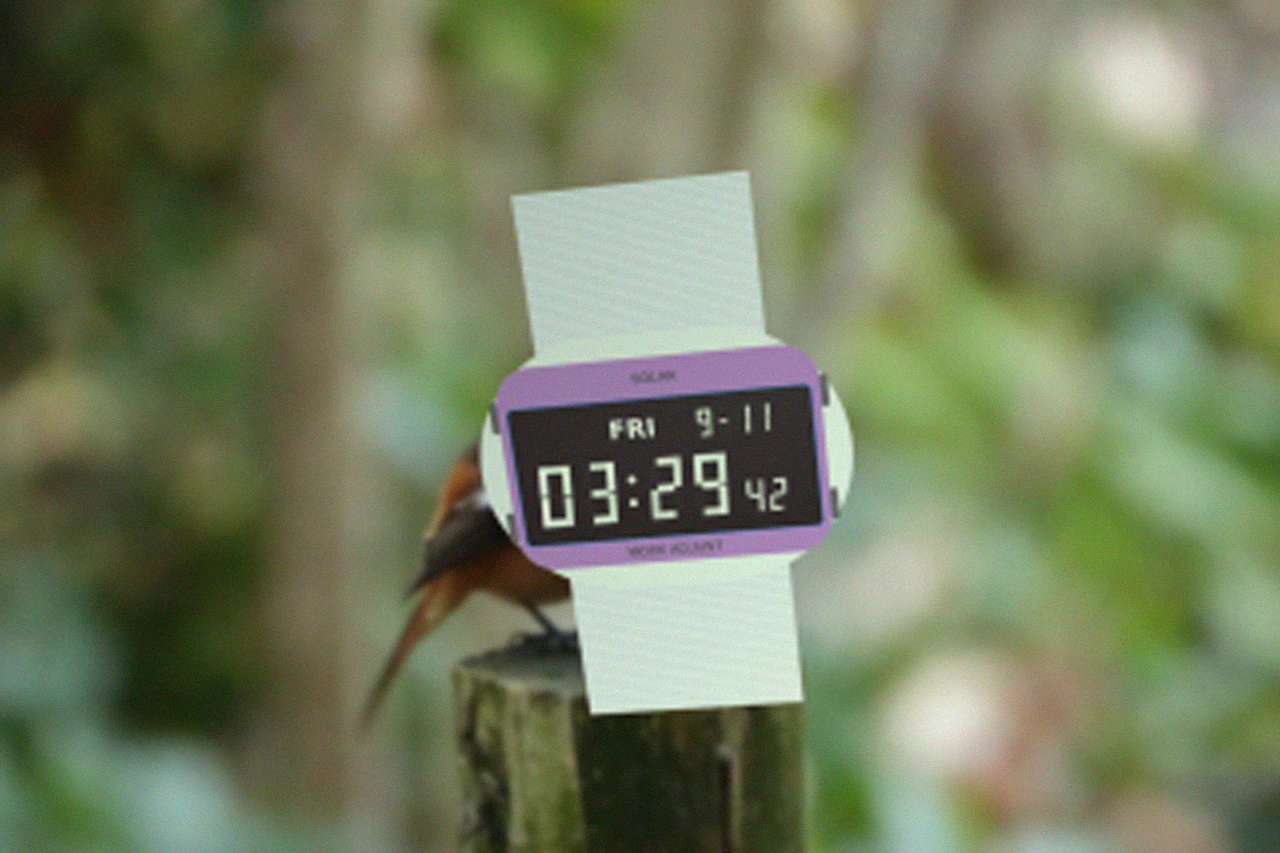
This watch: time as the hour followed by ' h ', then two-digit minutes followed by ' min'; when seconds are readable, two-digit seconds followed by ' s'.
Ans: 3 h 29 min 42 s
